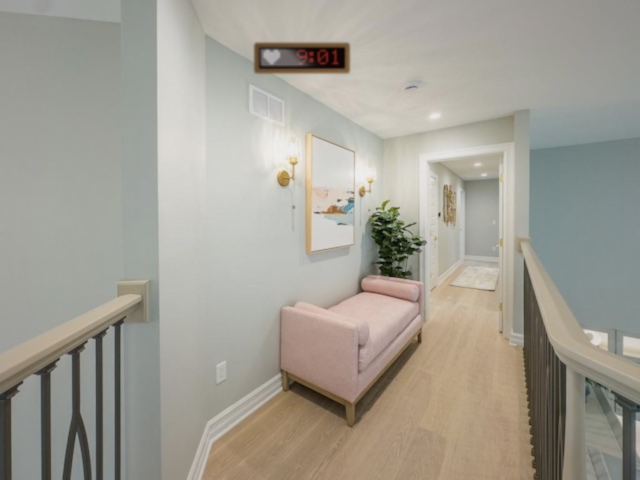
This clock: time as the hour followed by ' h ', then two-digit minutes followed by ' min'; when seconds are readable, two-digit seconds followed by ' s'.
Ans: 9 h 01 min
